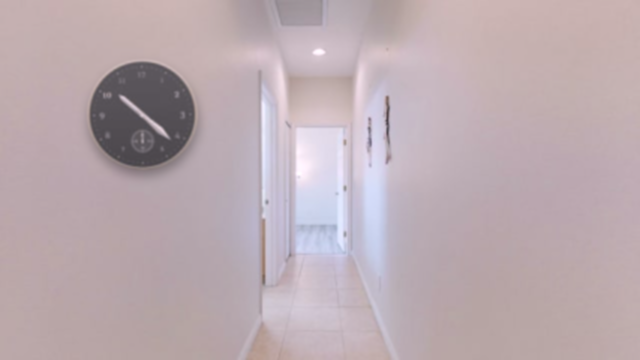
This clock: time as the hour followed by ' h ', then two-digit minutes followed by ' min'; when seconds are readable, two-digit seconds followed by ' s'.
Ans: 10 h 22 min
